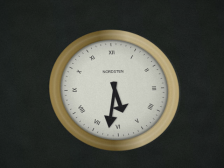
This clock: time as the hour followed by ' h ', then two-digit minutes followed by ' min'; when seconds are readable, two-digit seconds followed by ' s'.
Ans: 5 h 32 min
